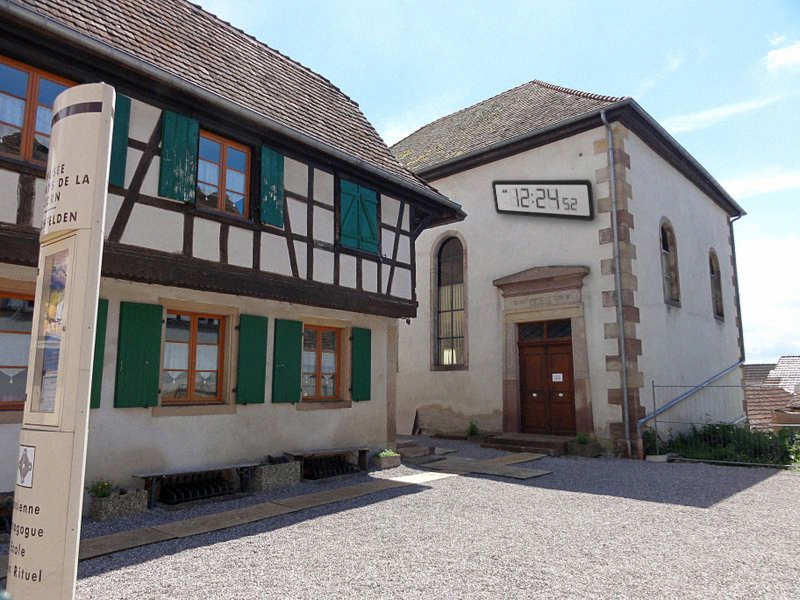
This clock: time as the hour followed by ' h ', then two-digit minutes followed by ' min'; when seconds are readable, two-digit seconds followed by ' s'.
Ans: 12 h 24 min 52 s
